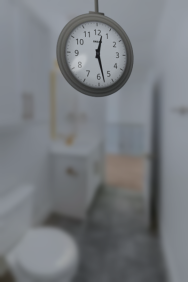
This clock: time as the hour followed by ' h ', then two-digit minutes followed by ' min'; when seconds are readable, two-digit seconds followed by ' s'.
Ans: 12 h 28 min
